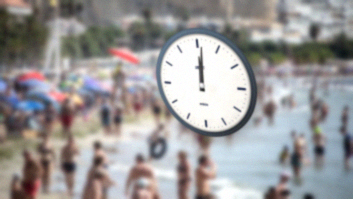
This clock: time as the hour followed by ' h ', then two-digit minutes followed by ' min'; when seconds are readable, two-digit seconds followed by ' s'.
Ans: 12 h 01 min
